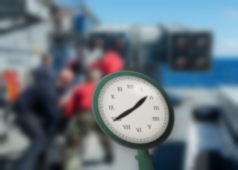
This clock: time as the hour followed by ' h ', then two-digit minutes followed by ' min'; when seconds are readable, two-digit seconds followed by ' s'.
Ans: 1 h 40 min
